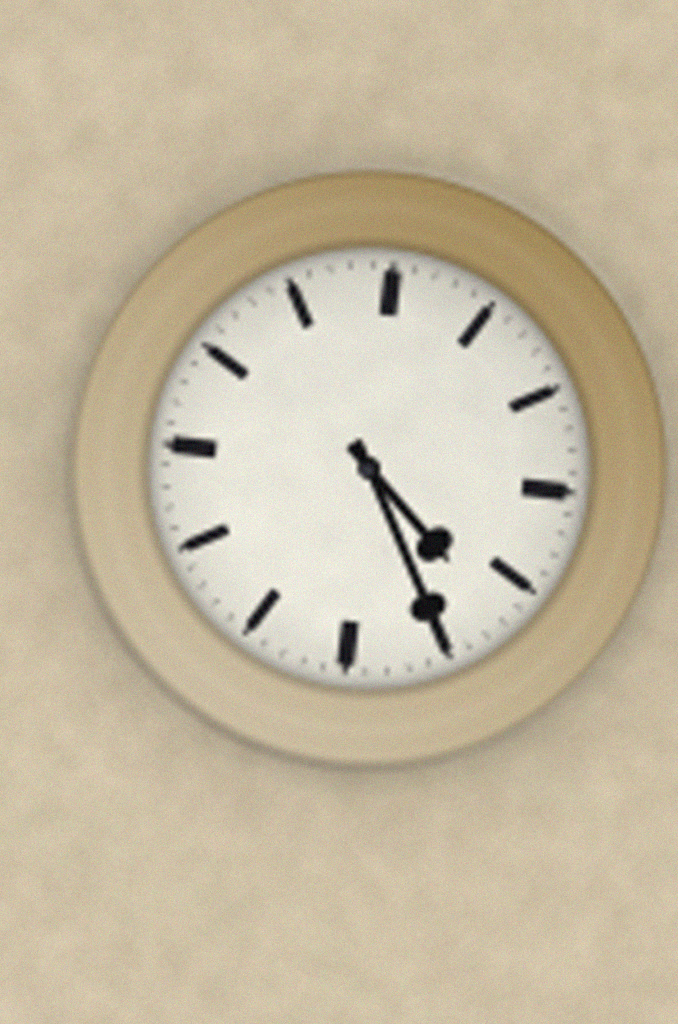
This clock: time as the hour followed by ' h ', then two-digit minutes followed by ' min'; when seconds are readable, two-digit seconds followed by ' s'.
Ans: 4 h 25 min
